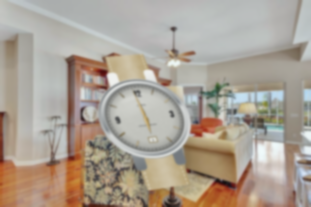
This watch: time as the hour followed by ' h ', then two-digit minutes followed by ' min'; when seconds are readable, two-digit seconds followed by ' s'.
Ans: 5 h 59 min
